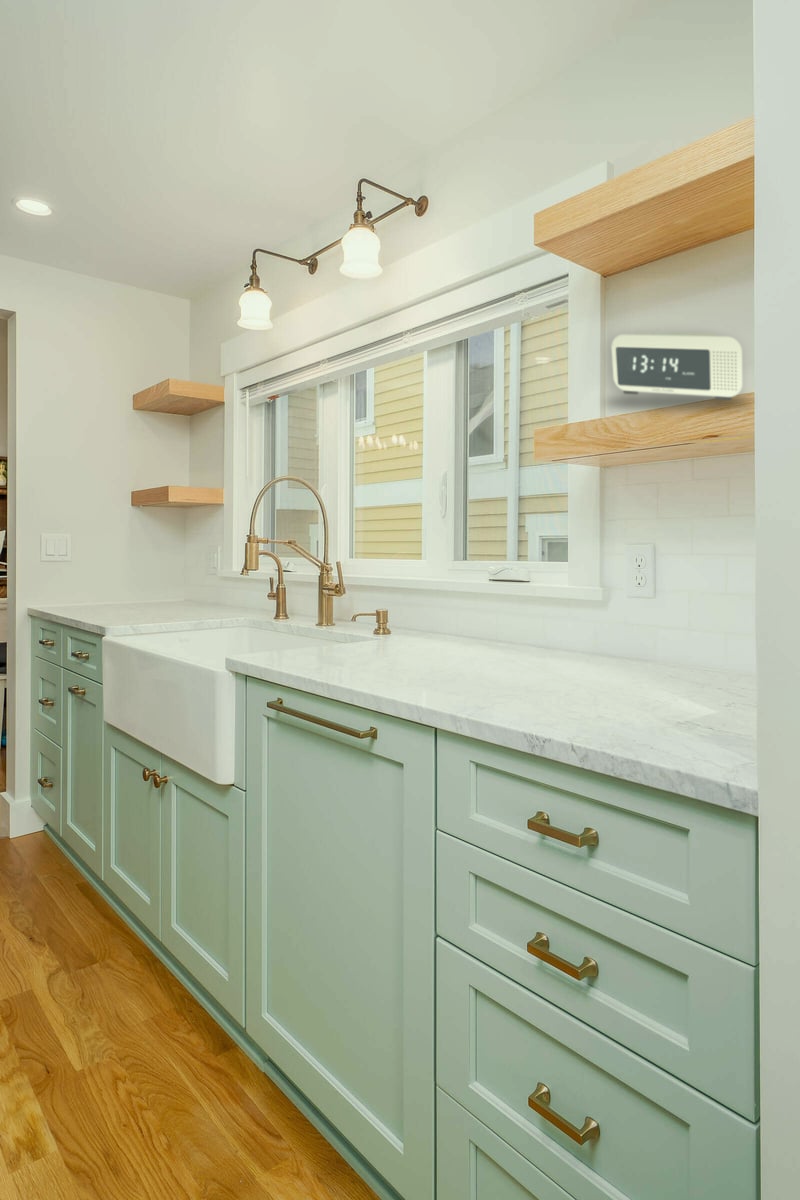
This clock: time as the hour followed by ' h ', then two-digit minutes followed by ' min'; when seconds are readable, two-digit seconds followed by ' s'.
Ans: 13 h 14 min
